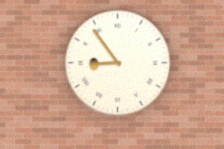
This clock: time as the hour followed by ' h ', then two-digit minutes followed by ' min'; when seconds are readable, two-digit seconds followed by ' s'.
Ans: 8 h 54 min
